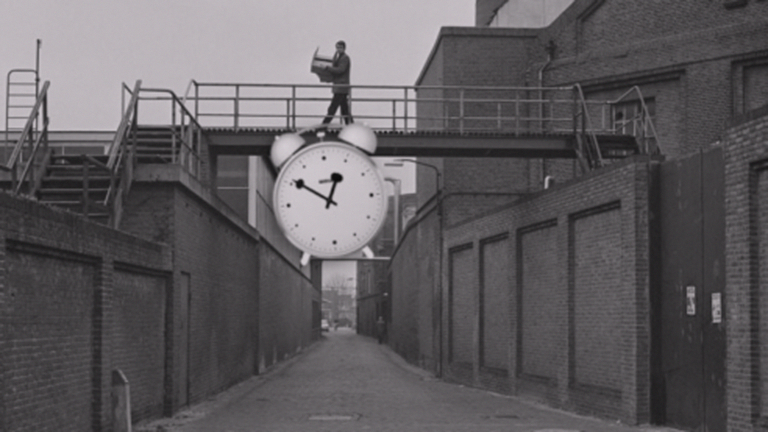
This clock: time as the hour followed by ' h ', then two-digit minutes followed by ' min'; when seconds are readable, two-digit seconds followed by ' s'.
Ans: 12 h 51 min
